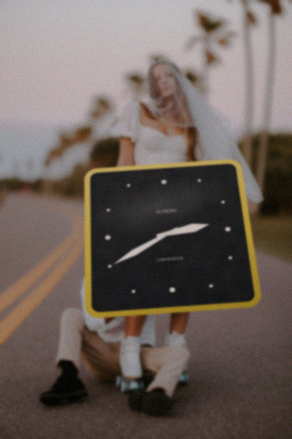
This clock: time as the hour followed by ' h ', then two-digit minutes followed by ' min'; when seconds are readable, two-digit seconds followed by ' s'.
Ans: 2 h 40 min
